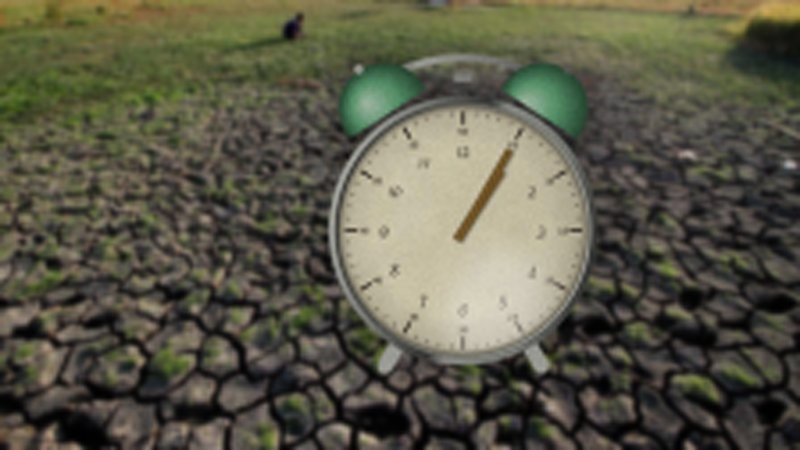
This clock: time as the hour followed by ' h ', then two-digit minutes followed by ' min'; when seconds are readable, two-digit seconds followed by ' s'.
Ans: 1 h 05 min
